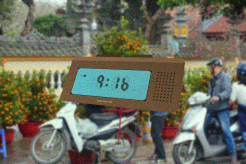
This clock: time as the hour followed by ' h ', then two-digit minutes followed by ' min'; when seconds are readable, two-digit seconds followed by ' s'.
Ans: 9 h 16 min
